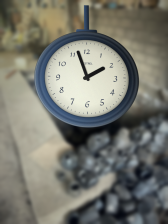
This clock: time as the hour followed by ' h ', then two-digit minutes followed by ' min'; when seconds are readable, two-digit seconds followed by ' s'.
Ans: 1 h 57 min
